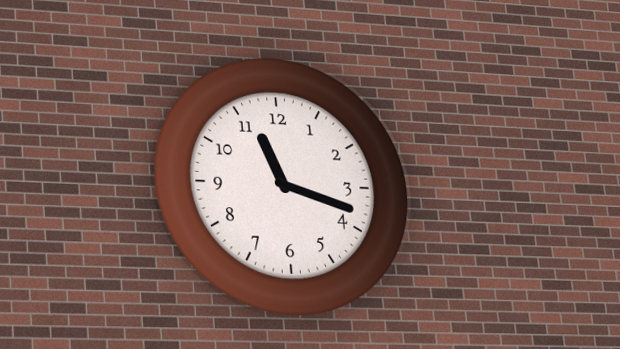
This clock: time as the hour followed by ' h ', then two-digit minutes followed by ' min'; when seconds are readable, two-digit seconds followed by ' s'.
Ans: 11 h 18 min
